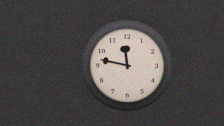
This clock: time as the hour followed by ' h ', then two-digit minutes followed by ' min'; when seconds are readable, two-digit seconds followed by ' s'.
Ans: 11 h 47 min
